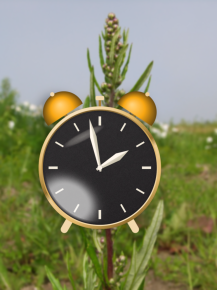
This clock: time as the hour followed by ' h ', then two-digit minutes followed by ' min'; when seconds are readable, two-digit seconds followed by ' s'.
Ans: 1 h 58 min
